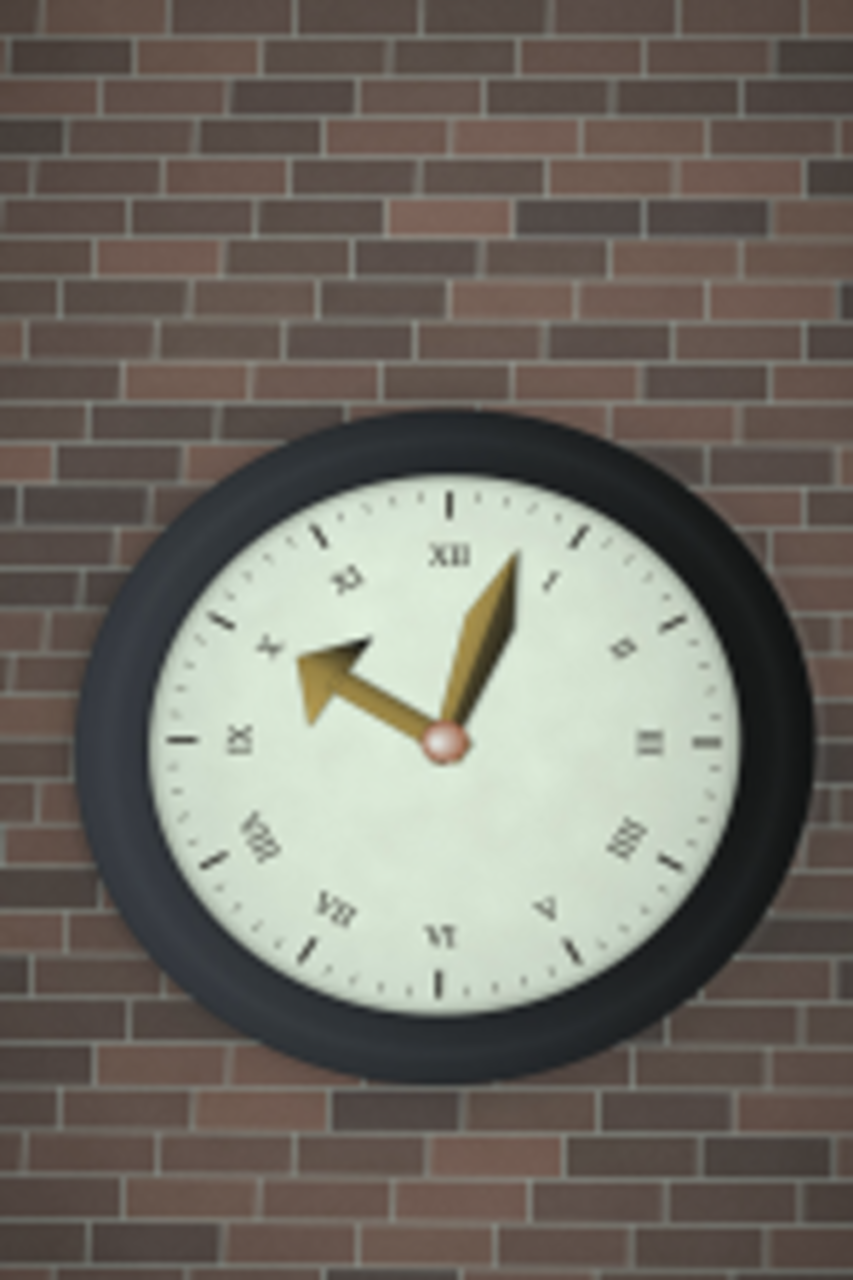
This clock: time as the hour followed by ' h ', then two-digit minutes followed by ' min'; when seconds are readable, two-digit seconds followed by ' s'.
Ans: 10 h 03 min
